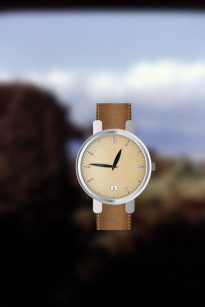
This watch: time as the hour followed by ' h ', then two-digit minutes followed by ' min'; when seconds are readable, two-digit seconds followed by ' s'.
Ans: 12 h 46 min
